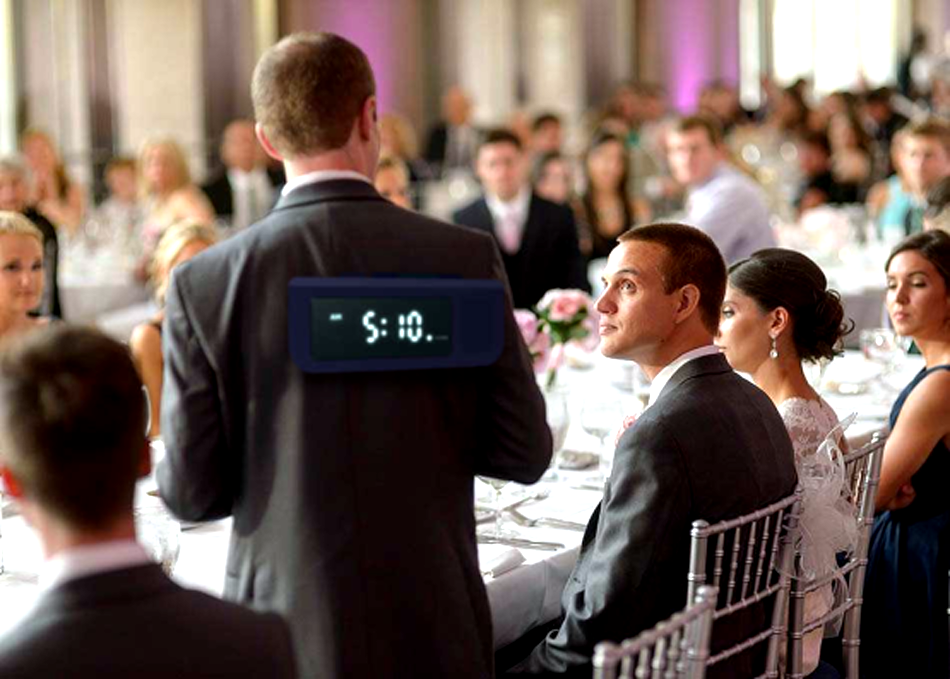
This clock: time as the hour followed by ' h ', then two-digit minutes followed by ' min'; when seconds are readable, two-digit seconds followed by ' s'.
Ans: 5 h 10 min
